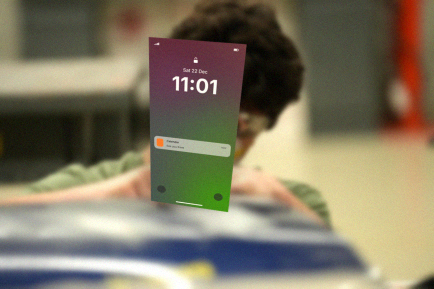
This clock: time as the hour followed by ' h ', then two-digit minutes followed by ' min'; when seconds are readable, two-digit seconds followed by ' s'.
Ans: 11 h 01 min
